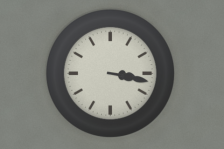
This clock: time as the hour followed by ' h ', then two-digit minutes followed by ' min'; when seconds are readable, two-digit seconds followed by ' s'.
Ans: 3 h 17 min
